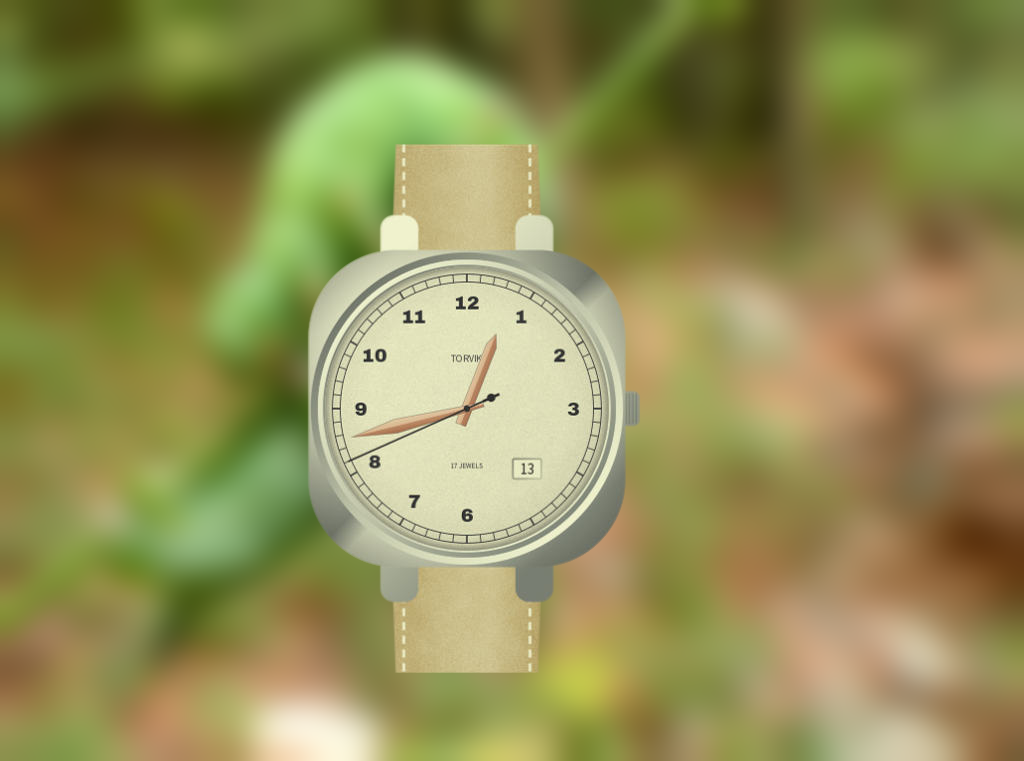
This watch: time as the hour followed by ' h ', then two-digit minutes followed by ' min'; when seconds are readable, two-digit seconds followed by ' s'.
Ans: 12 h 42 min 41 s
